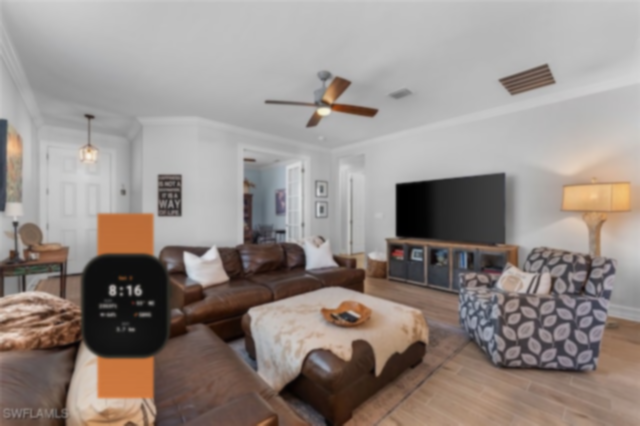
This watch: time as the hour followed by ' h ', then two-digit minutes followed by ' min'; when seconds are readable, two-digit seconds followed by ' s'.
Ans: 8 h 16 min
